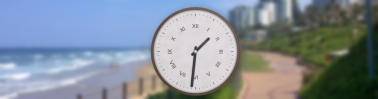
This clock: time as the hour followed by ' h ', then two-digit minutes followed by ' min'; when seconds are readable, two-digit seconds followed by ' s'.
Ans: 1 h 31 min
